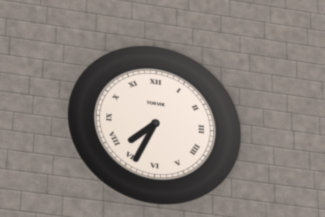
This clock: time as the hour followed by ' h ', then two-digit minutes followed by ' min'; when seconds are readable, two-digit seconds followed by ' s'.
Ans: 7 h 34 min
